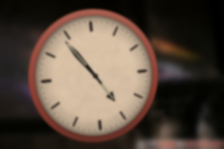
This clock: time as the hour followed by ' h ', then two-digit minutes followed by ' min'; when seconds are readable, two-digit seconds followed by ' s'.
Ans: 4 h 54 min
